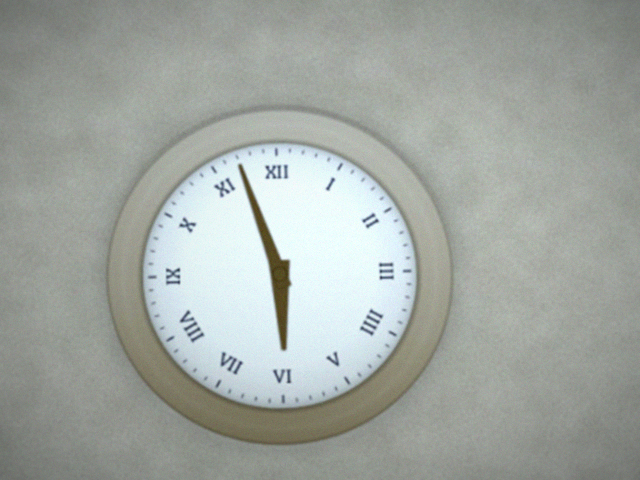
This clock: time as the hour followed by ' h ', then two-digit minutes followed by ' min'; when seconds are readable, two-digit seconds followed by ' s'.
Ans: 5 h 57 min
